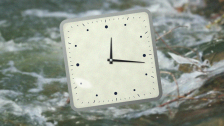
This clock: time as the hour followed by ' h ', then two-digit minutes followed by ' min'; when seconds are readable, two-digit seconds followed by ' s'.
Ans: 12 h 17 min
